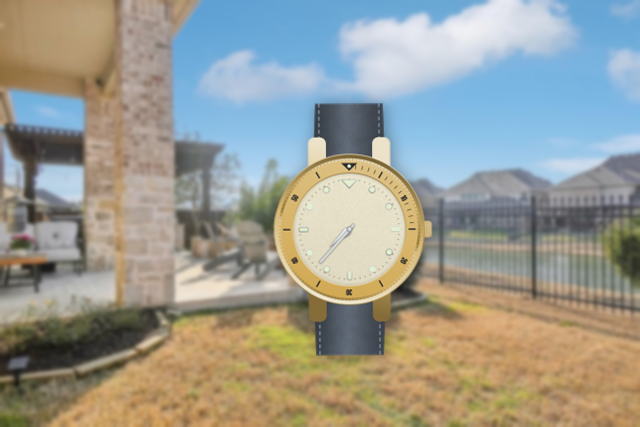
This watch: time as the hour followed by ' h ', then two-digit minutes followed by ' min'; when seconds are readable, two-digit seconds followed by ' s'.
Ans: 7 h 37 min
